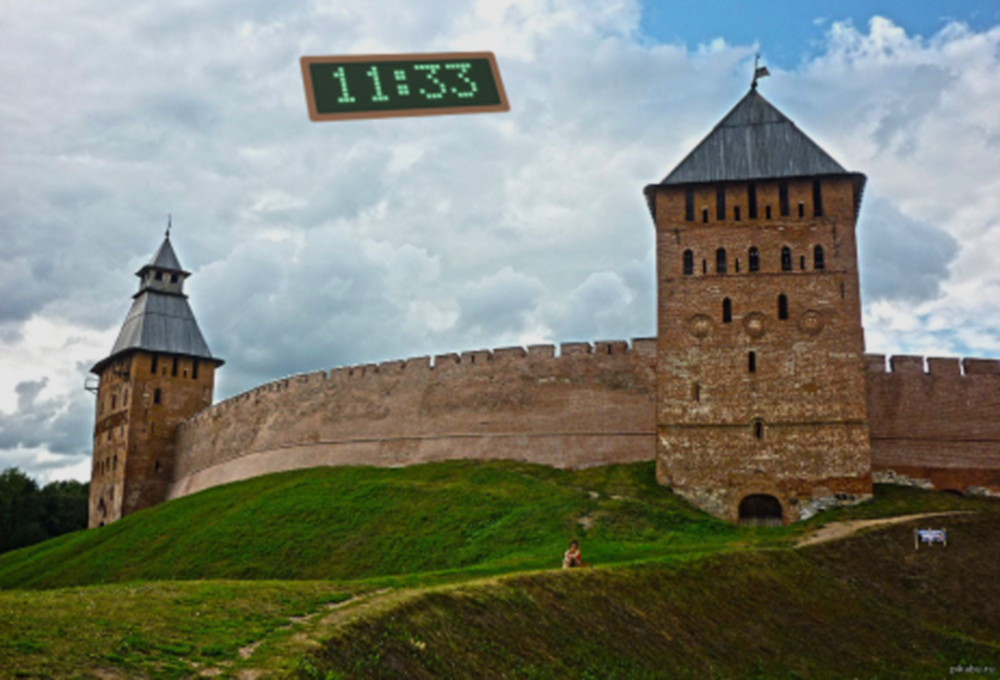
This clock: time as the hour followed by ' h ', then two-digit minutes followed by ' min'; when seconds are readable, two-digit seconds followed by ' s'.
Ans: 11 h 33 min
